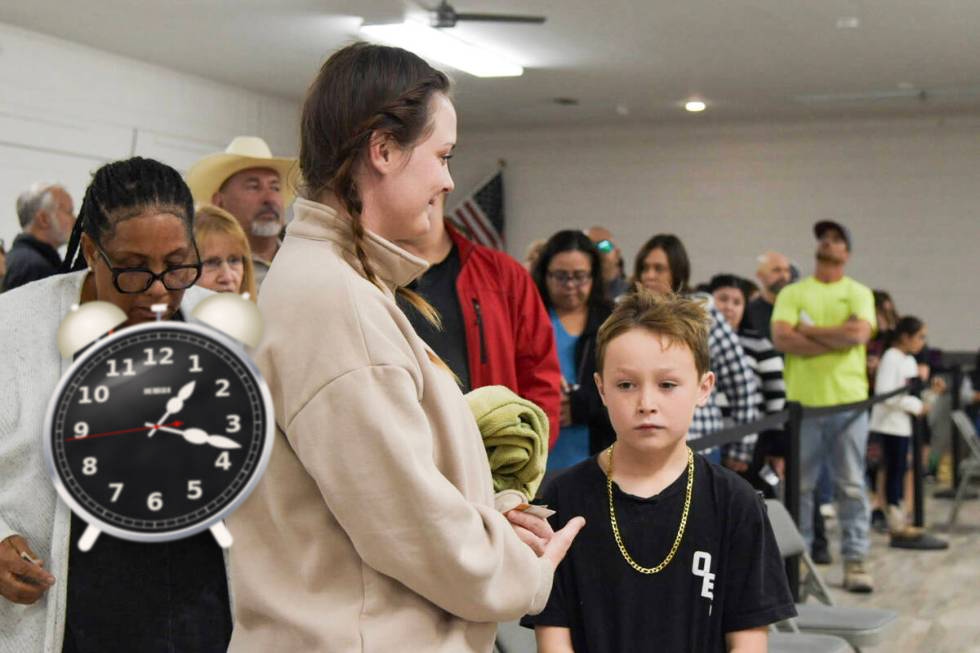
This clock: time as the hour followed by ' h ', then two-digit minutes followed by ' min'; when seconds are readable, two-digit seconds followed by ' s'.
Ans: 1 h 17 min 44 s
